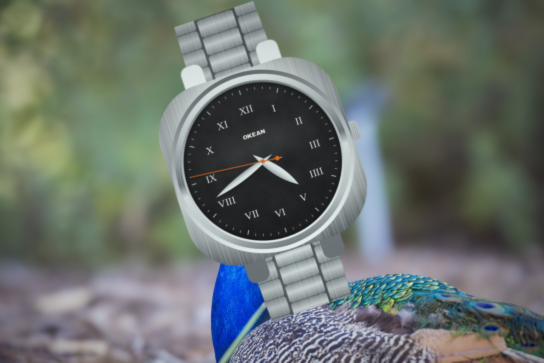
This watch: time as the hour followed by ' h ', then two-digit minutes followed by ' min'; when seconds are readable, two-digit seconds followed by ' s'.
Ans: 4 h 41 min 46 s
